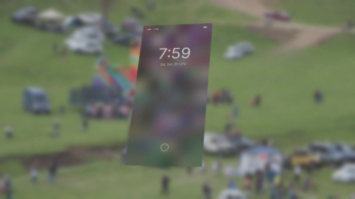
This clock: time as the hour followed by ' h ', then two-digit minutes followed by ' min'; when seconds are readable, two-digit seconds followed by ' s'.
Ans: 7 h 59 min
